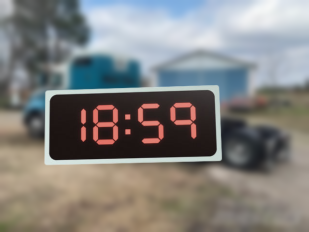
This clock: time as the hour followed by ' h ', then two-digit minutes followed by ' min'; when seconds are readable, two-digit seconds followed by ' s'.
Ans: 18 h 59 min
